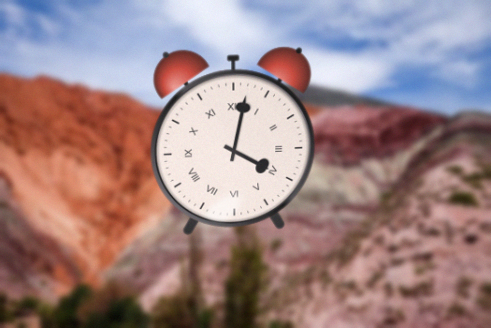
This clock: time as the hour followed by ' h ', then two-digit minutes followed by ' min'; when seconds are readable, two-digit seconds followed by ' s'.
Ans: 4 h 02 min
